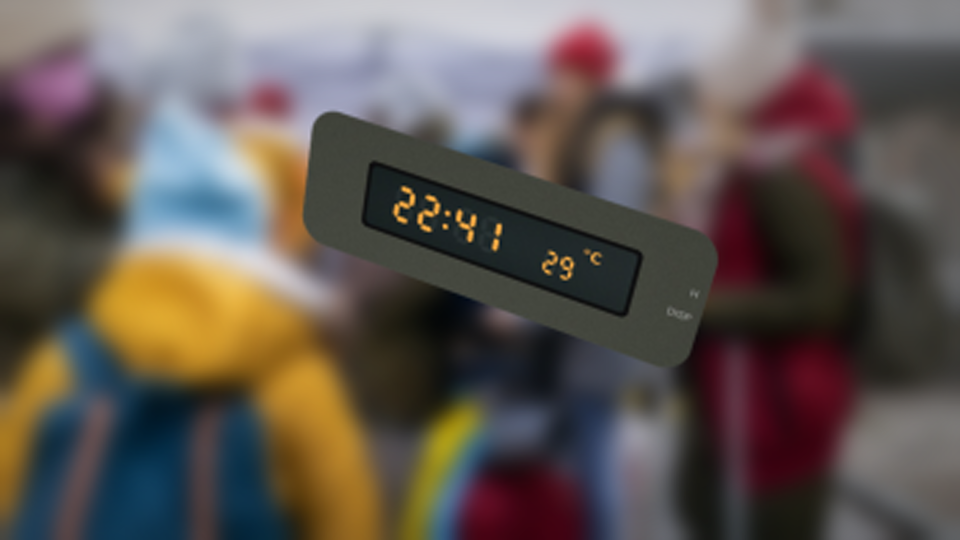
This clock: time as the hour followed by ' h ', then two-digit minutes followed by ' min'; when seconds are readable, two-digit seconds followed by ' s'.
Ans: 22 h 41 min
